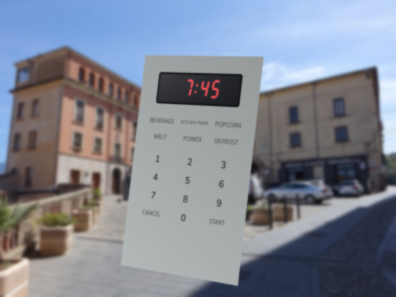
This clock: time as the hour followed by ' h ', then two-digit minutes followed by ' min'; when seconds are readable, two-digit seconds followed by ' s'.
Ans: 7 h 45 min
